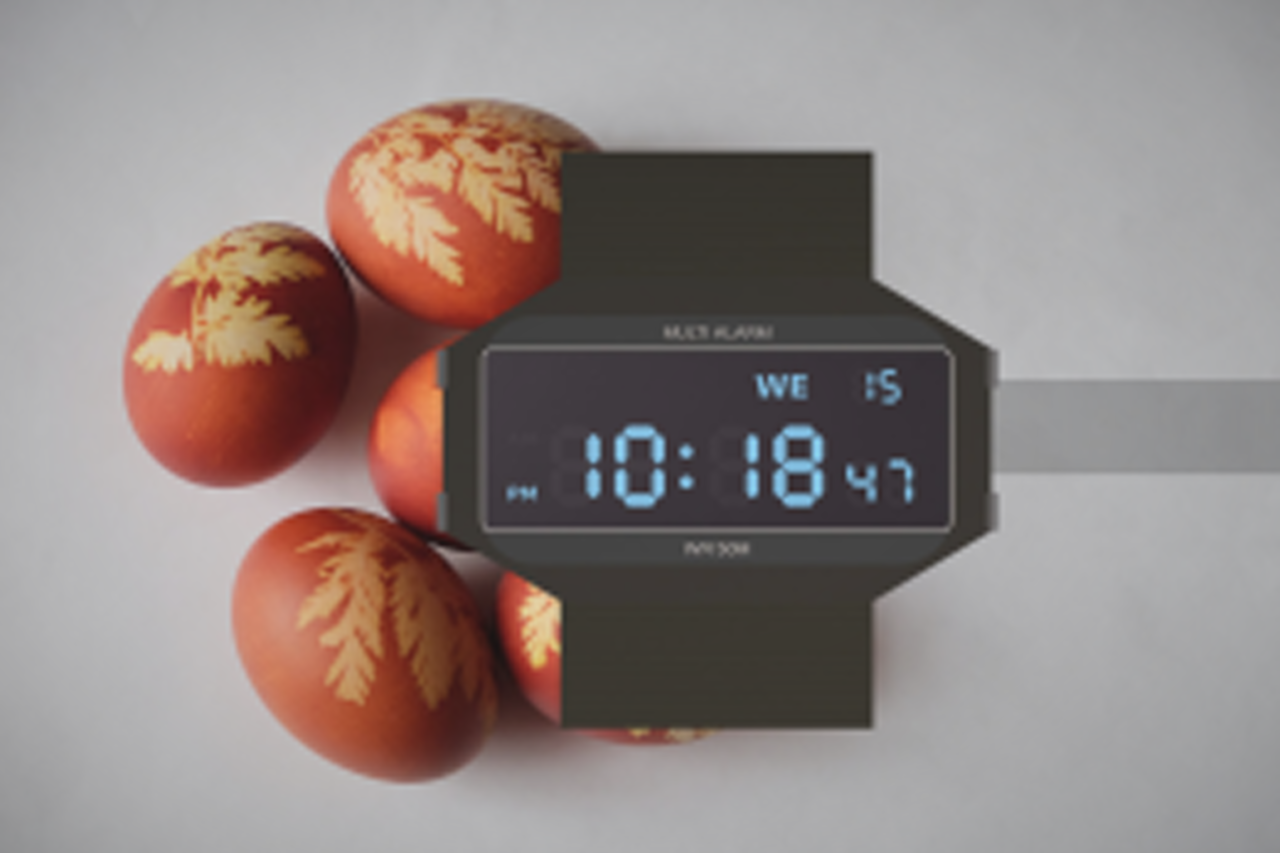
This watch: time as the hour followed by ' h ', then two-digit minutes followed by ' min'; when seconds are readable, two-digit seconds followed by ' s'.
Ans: 10 h 18 min 47 s
